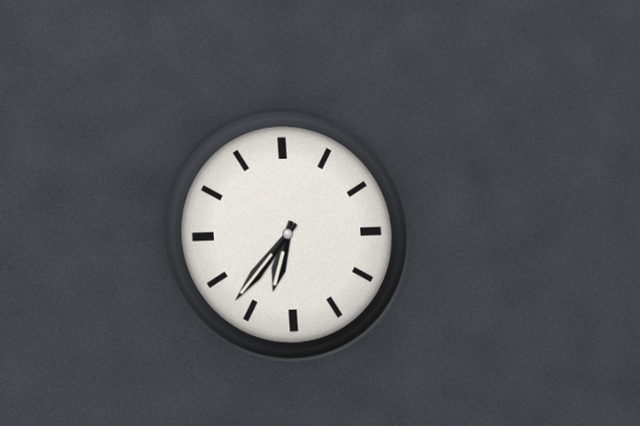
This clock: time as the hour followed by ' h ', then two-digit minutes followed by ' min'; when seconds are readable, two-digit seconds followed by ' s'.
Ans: 6 h 37 min
